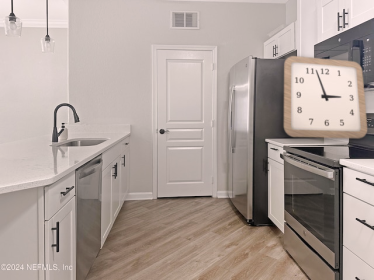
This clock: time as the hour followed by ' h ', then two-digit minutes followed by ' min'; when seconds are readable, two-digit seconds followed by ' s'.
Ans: 2 h 57 min
